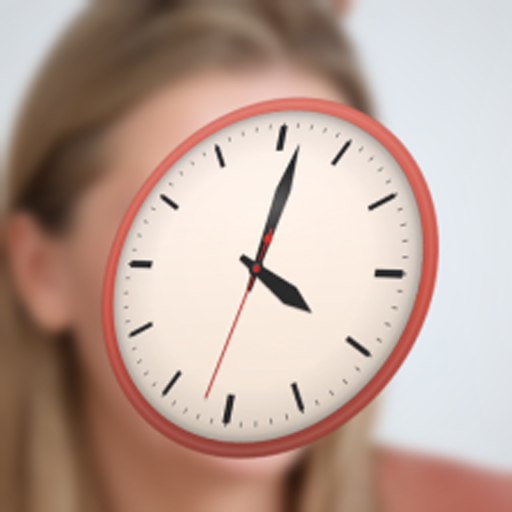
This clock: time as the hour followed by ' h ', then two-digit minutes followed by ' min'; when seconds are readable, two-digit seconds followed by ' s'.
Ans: 4 h 01 min 32 s
